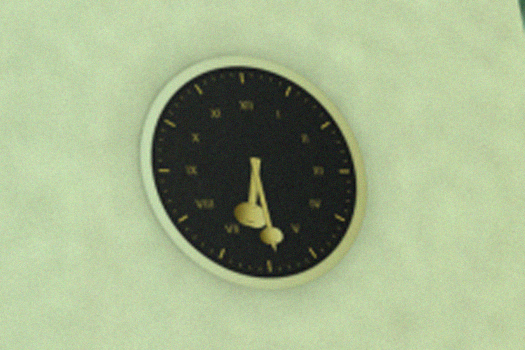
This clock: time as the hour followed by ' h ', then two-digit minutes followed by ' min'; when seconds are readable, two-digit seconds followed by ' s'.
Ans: 6 h 29 min
